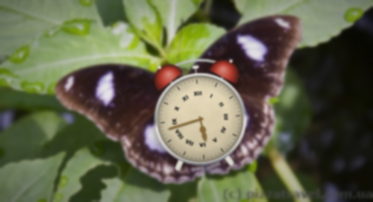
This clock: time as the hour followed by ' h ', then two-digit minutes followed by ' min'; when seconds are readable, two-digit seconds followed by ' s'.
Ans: 5 h 43 min
